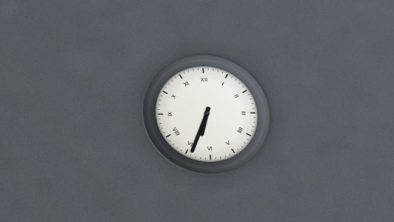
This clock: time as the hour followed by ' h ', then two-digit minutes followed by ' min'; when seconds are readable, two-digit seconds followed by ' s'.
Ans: 6 h 34 min
